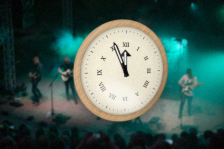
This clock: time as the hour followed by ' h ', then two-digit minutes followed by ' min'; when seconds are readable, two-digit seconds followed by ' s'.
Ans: 11 h 56 min
